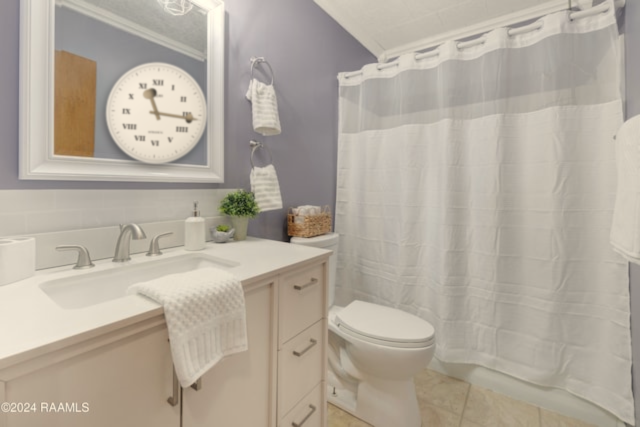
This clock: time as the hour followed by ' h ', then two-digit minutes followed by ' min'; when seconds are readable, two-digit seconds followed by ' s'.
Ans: 11 h 16 min
